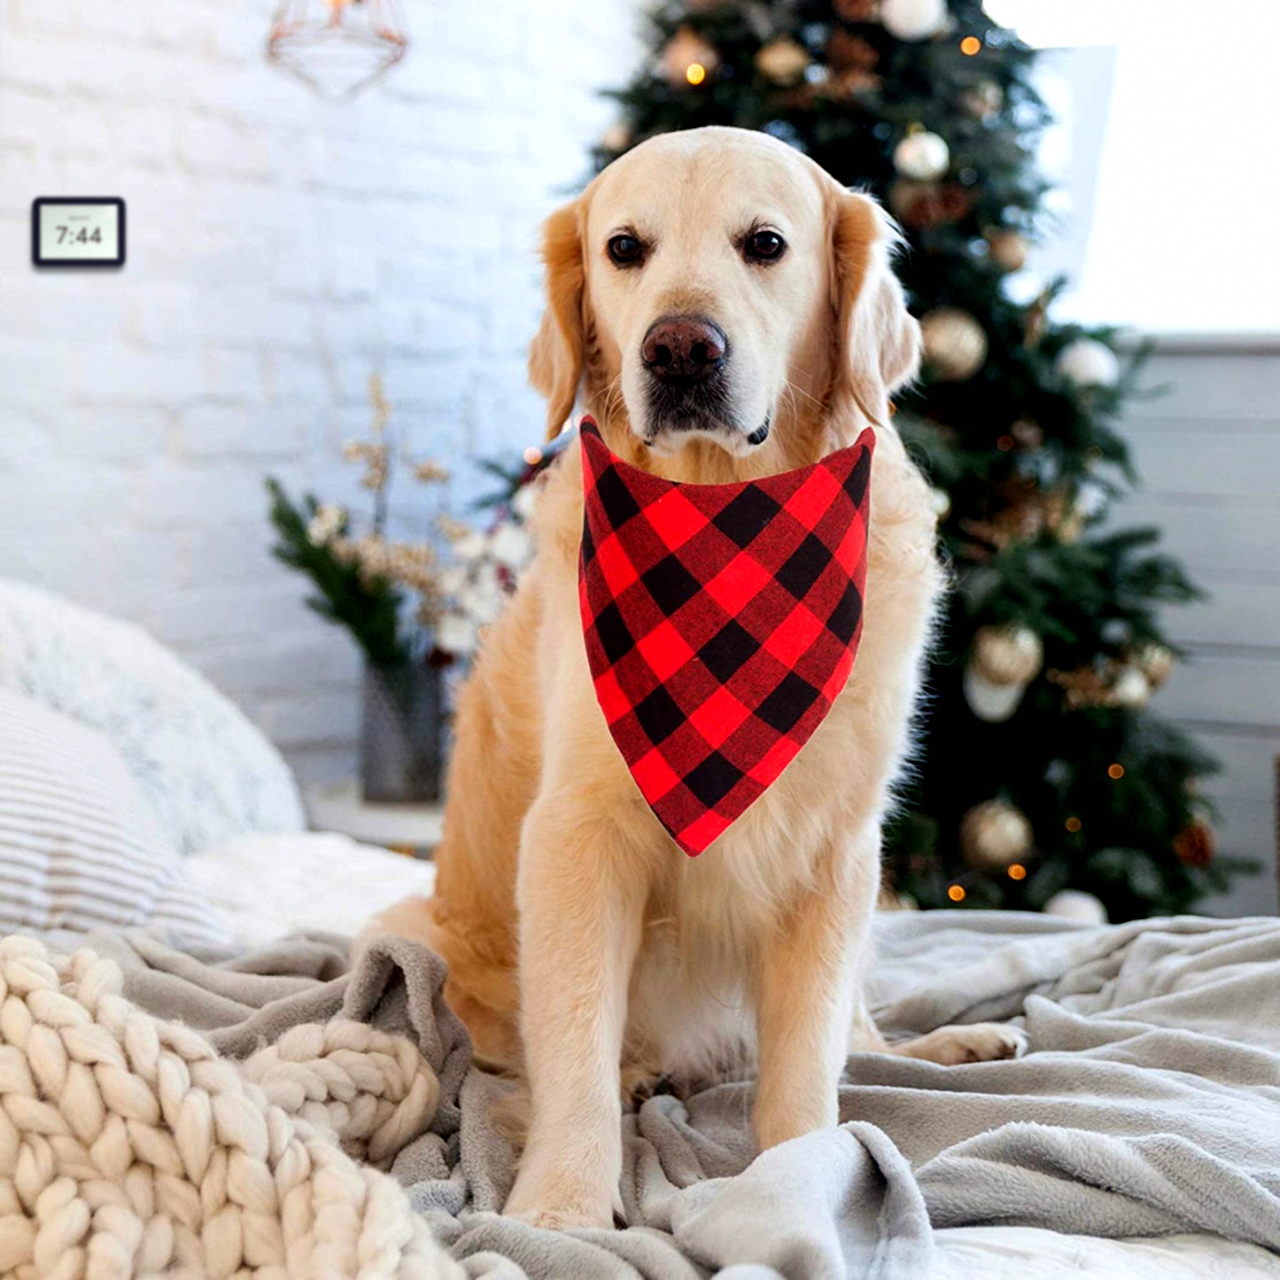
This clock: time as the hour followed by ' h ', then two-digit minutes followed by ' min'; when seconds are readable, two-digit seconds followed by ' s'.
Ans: 7 h 44 min
